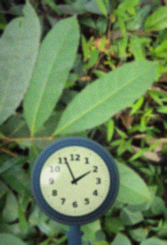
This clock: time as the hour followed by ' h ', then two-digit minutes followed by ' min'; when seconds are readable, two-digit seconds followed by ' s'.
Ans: 1 h 56 min
